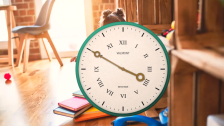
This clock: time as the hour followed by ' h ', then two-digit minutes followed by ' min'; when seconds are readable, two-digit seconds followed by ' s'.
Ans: 3 h 50 min
